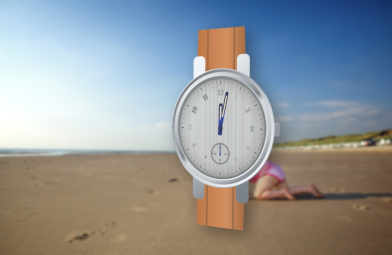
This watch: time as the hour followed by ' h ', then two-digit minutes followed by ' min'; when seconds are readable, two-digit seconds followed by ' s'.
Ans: 12 h 02 min
